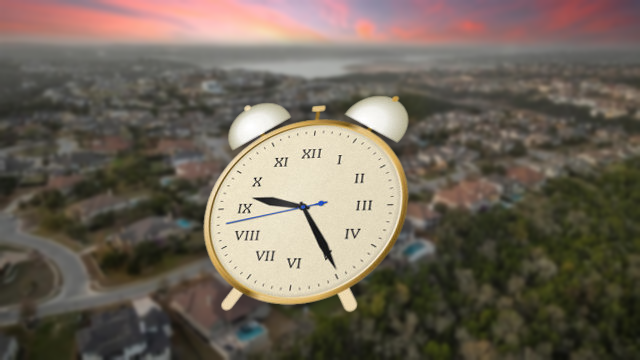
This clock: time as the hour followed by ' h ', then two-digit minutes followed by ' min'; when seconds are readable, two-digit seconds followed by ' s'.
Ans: 9 h 24 min 43 s
